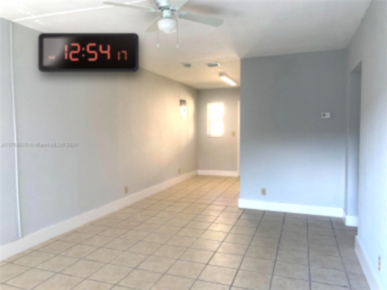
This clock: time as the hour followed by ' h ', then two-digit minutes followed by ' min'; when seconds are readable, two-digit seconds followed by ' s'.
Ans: 12 h 54 min
